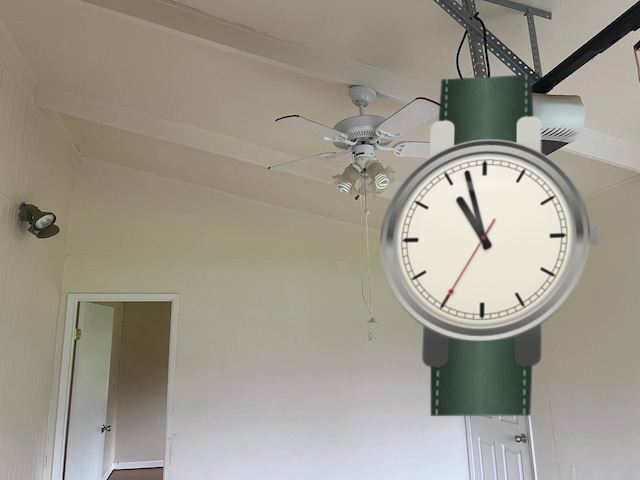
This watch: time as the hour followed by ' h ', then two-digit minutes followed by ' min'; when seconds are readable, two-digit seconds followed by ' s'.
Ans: 10 h 57 min 35 s
